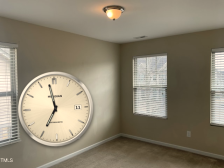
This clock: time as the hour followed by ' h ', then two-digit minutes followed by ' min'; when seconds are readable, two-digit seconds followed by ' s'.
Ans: 6 h 58 min
